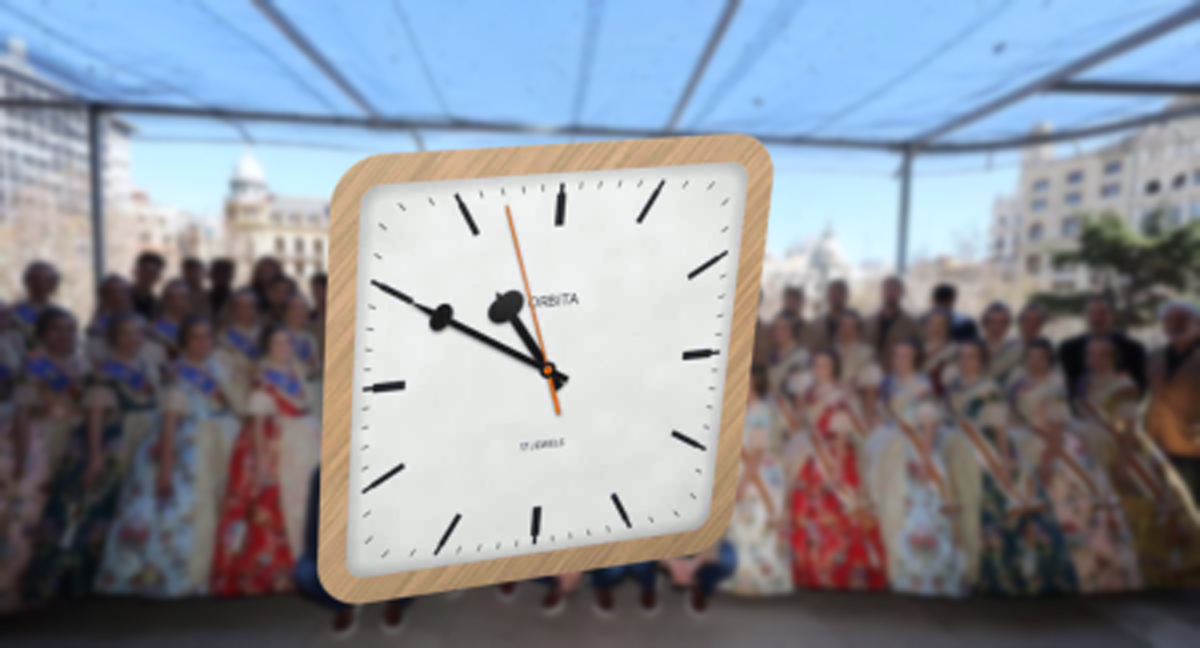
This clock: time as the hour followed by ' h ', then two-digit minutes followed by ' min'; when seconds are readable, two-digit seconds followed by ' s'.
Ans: 10 h 49 min 57 s
